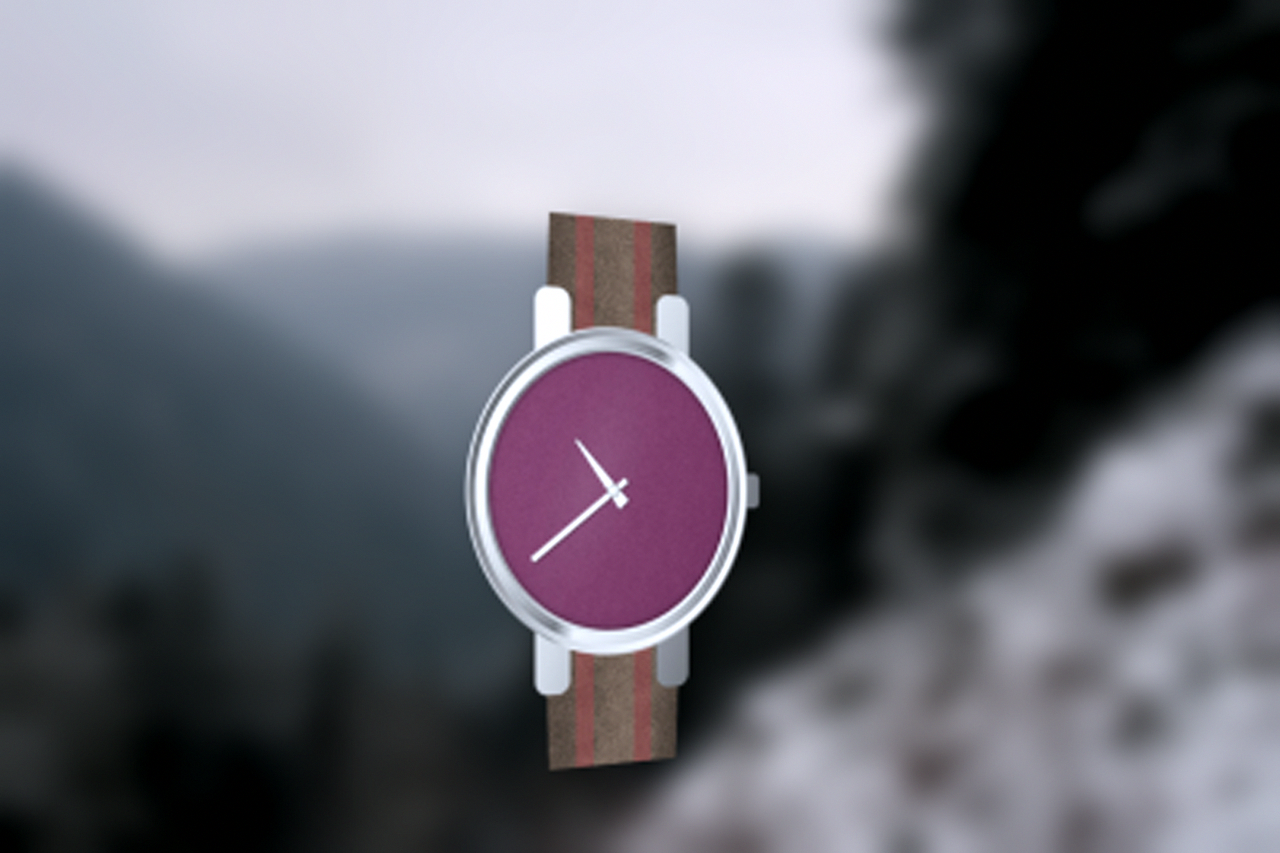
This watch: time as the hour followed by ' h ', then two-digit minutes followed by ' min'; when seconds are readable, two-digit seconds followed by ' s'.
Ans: 10 h 39 min
